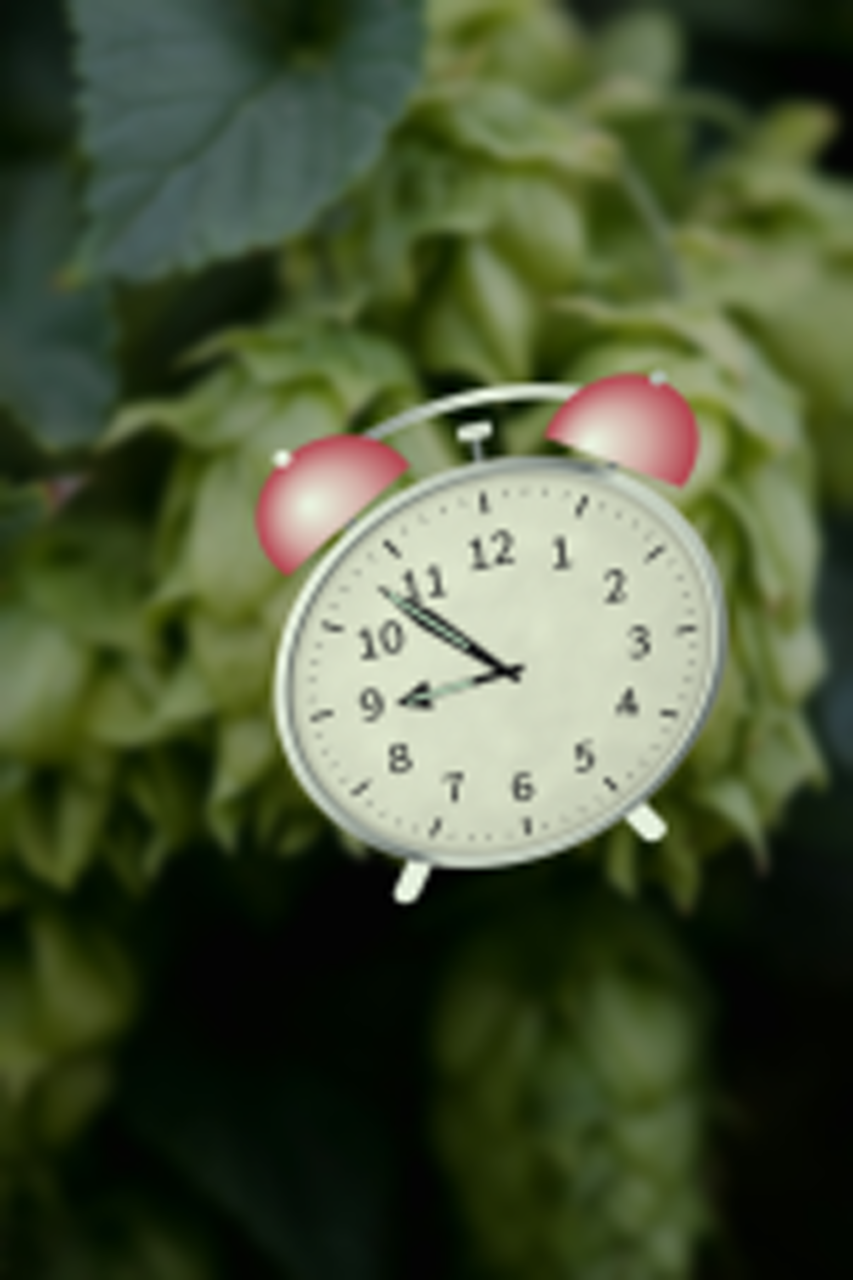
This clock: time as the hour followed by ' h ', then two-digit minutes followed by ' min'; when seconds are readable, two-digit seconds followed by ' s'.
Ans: 8 h 53 min
